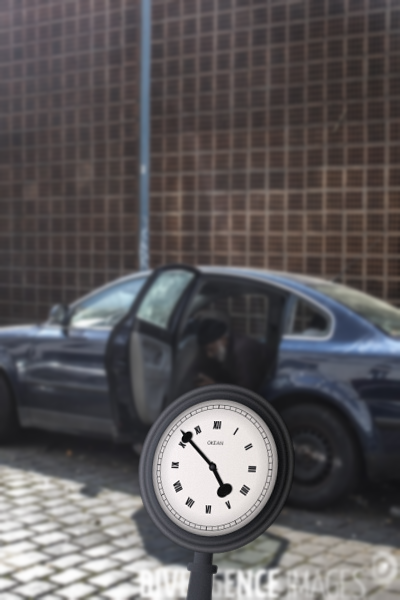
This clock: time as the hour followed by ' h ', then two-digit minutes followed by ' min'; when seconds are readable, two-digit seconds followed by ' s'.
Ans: 4 h 52 min
